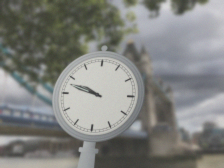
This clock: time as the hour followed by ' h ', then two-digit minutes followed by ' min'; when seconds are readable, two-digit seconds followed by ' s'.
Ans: 9 h 48 min
